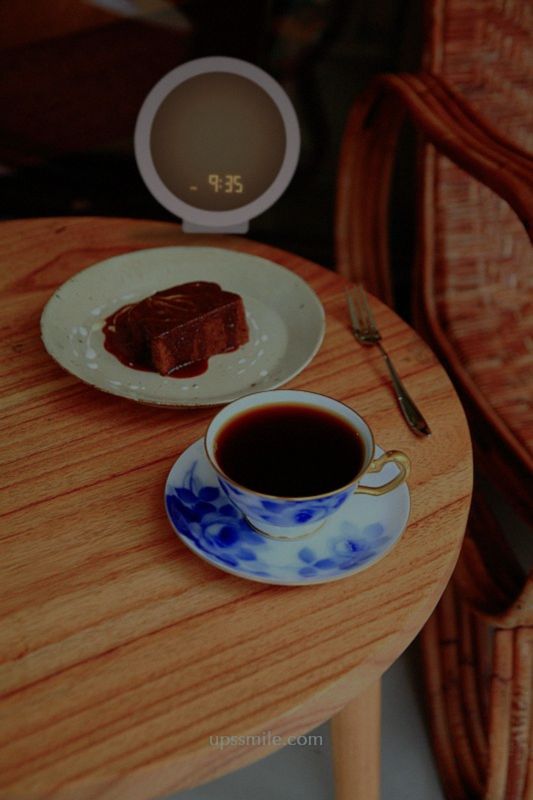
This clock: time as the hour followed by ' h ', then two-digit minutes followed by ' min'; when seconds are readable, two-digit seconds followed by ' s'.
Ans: 9 h 35 min
